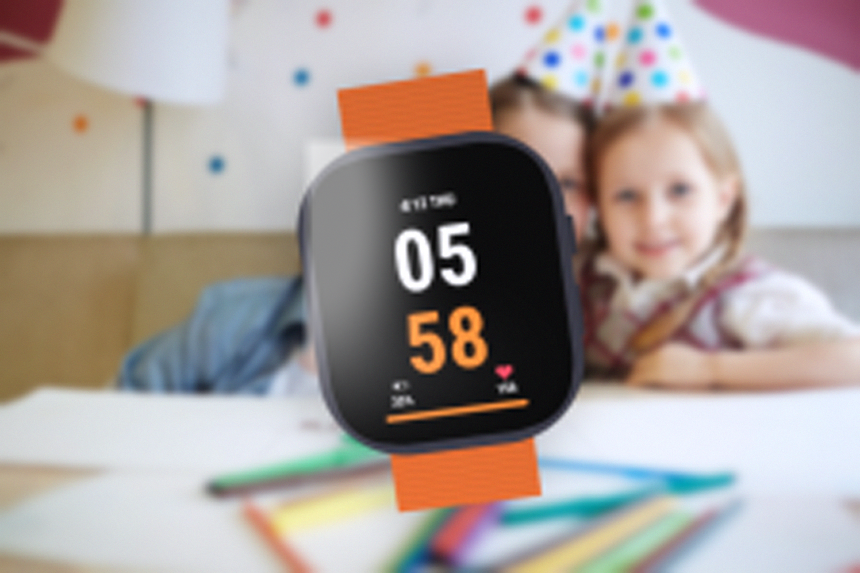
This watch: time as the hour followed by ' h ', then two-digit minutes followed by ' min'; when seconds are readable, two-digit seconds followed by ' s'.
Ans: 5 h 58 min
